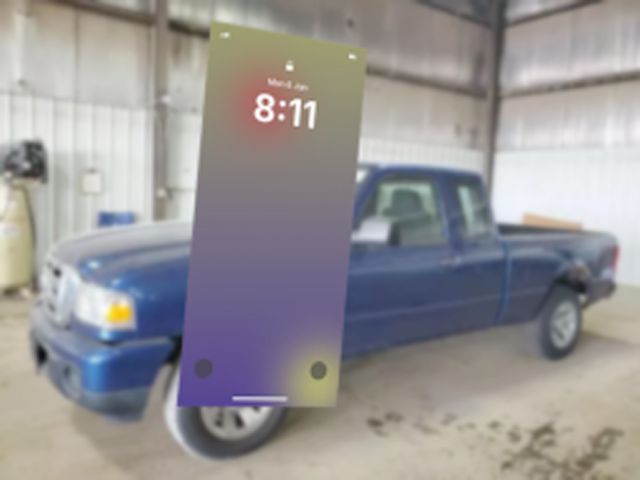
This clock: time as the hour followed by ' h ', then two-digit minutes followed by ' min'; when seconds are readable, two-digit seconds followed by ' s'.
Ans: 8 h 11 min
